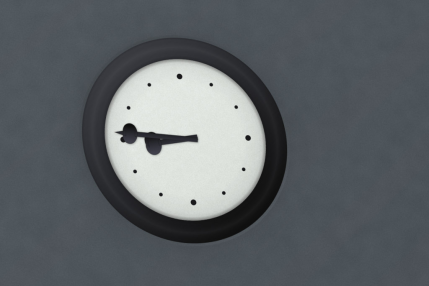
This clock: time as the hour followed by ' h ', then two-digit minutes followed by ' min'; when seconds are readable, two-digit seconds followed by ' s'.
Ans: 8 h 46 min
